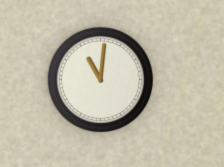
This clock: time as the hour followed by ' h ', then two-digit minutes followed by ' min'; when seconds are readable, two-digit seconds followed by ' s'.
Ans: 11 h 01 min
